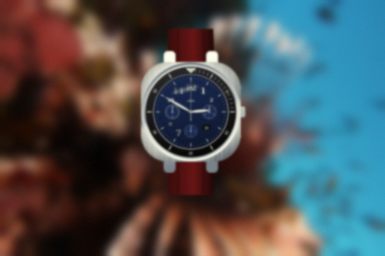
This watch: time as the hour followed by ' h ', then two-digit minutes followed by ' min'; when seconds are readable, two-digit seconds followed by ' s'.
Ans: 2 h 50 min
